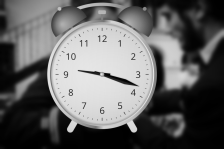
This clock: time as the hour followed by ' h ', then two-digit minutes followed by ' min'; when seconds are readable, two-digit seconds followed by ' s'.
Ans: 9 h 18 min
